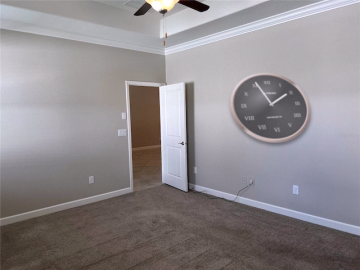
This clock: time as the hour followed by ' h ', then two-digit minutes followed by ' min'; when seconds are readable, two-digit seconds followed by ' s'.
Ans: 1 h 56 min
